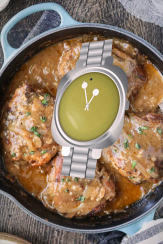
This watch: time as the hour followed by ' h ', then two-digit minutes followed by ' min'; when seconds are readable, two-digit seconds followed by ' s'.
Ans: 12 h 57 min
